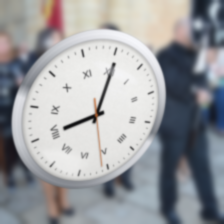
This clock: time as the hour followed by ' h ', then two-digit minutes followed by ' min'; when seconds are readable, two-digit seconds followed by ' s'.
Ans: 8 h 00 min 26 s
